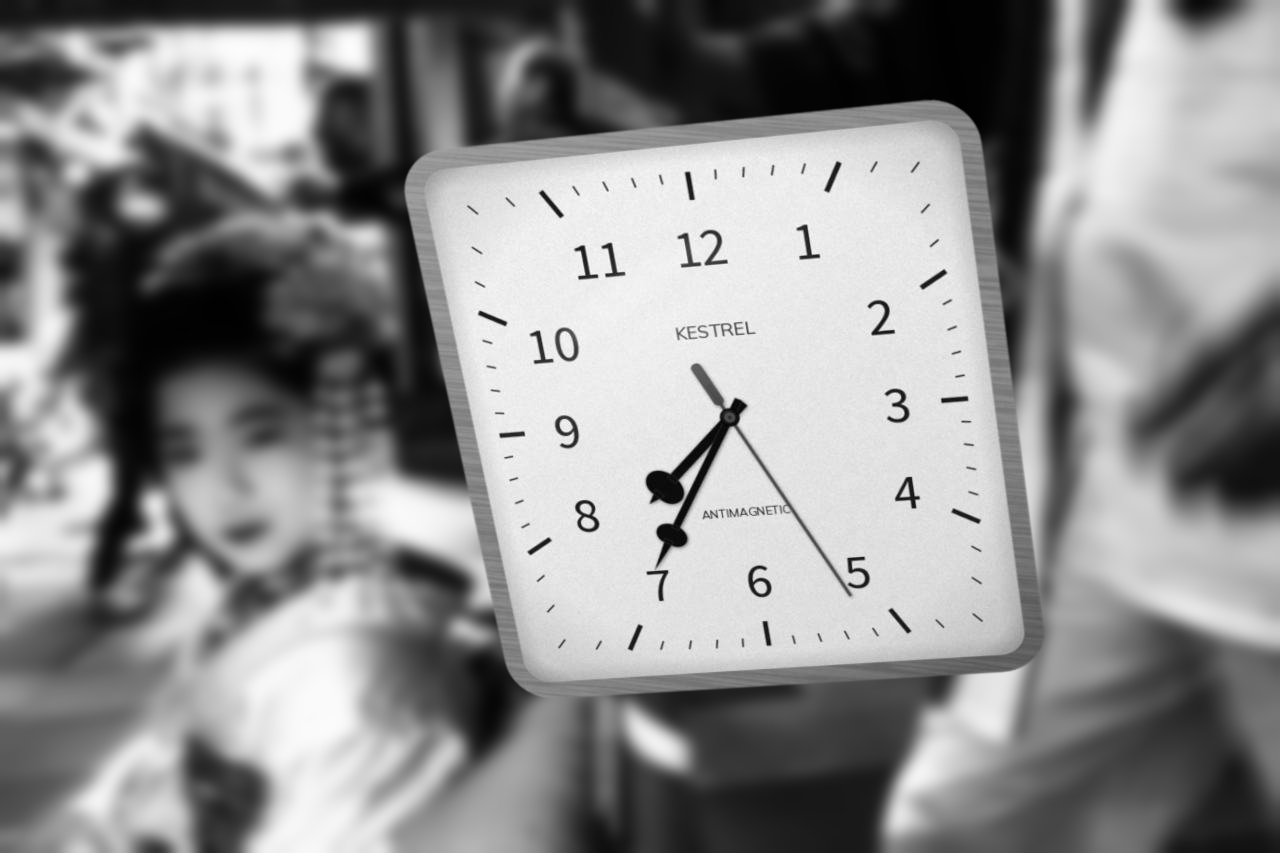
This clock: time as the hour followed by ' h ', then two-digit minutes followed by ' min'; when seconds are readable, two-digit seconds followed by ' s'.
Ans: 7 h 35 min 26 s
